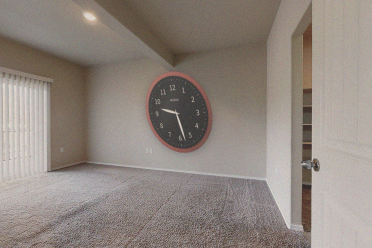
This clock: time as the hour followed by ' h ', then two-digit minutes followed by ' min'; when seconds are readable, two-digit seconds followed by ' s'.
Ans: 9 h 28 min
